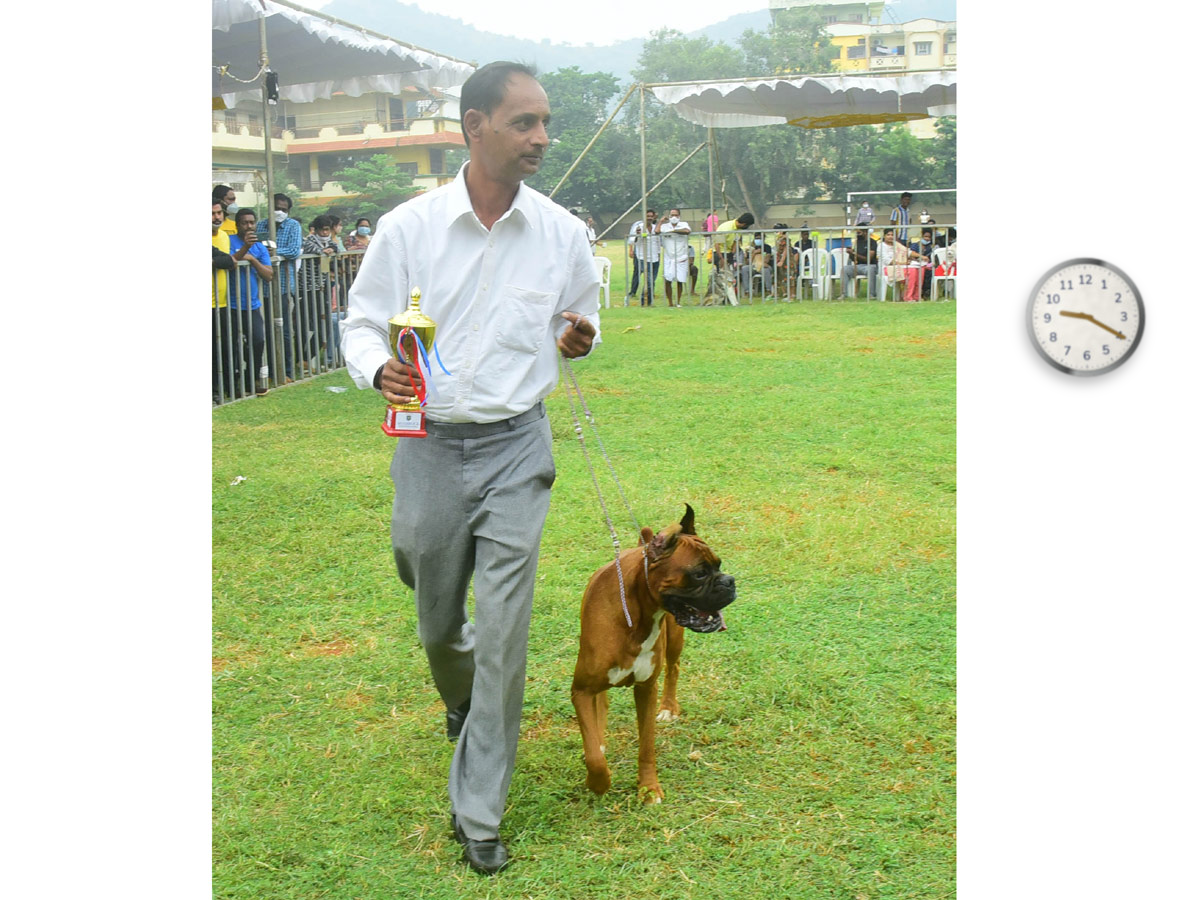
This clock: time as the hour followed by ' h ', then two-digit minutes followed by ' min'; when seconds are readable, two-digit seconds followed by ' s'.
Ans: 9 h 20 min
